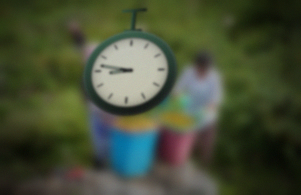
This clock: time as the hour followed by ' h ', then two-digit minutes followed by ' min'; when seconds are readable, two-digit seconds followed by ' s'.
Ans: 8 h 47 min
